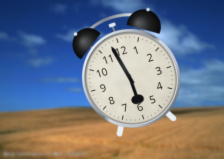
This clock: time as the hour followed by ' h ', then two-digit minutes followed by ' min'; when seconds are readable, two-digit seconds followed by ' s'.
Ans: 5 h 58 min
